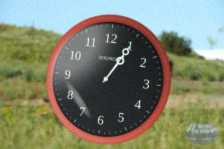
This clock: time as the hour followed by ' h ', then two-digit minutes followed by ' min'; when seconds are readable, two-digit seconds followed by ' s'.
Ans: 1 h 05 min
